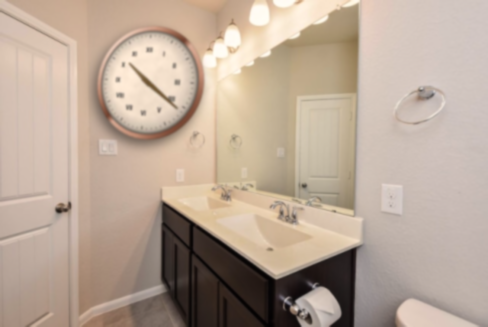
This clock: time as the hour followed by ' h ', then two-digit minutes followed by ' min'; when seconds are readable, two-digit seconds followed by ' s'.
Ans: 10 h 21 min
